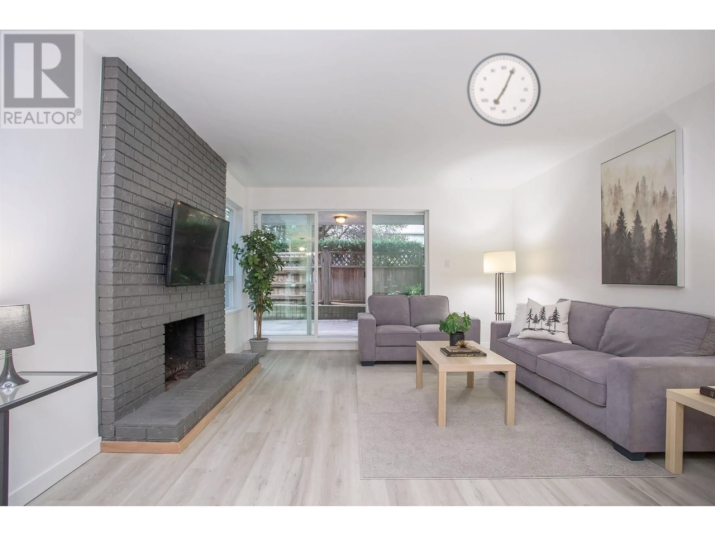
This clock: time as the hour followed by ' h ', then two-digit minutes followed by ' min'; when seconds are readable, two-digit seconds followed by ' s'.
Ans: 7 h 04 min
